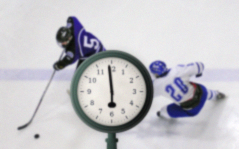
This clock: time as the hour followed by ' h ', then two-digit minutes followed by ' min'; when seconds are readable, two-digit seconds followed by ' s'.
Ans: 5 h 59 min
